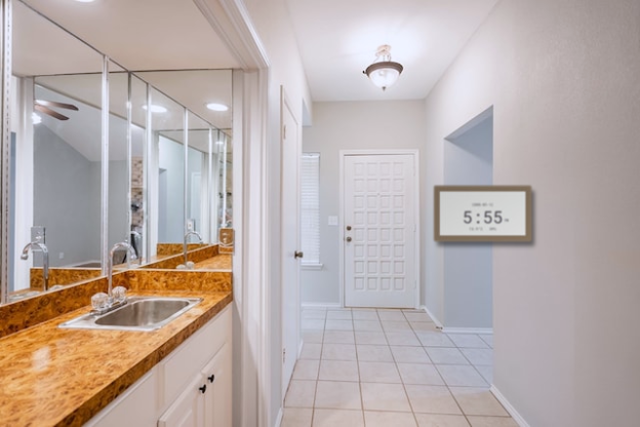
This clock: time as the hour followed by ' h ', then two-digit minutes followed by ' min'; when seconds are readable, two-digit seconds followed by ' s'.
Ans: 5 h 55 min
